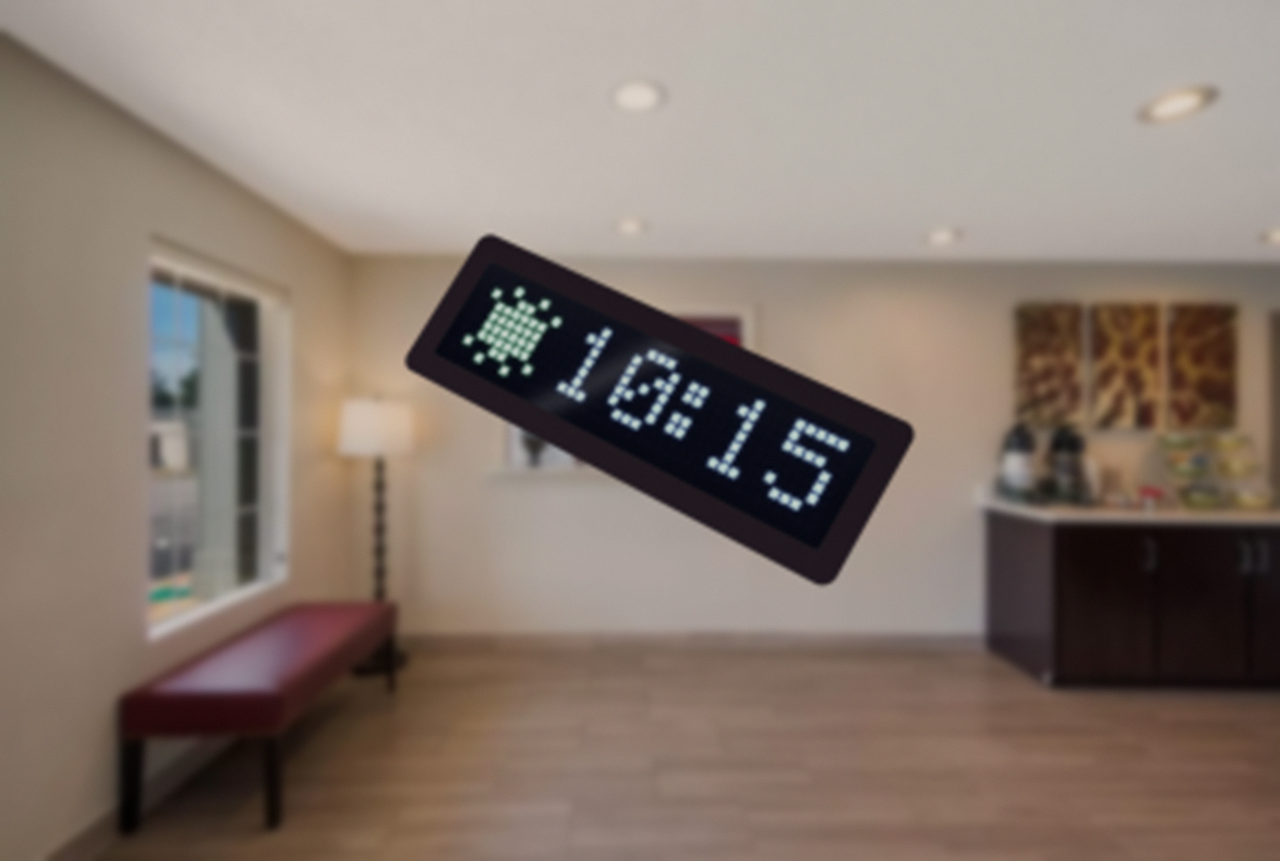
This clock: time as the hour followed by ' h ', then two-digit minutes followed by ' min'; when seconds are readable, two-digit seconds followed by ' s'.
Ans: 10 h 15 min
